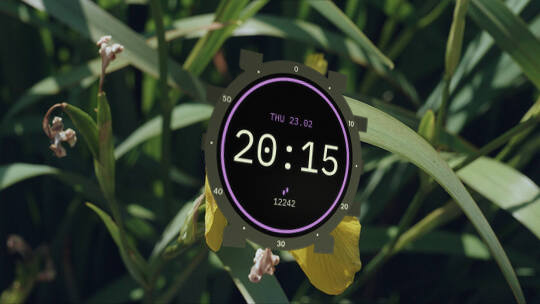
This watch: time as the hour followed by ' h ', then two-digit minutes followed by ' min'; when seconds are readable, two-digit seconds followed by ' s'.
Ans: 20 h 15 min
